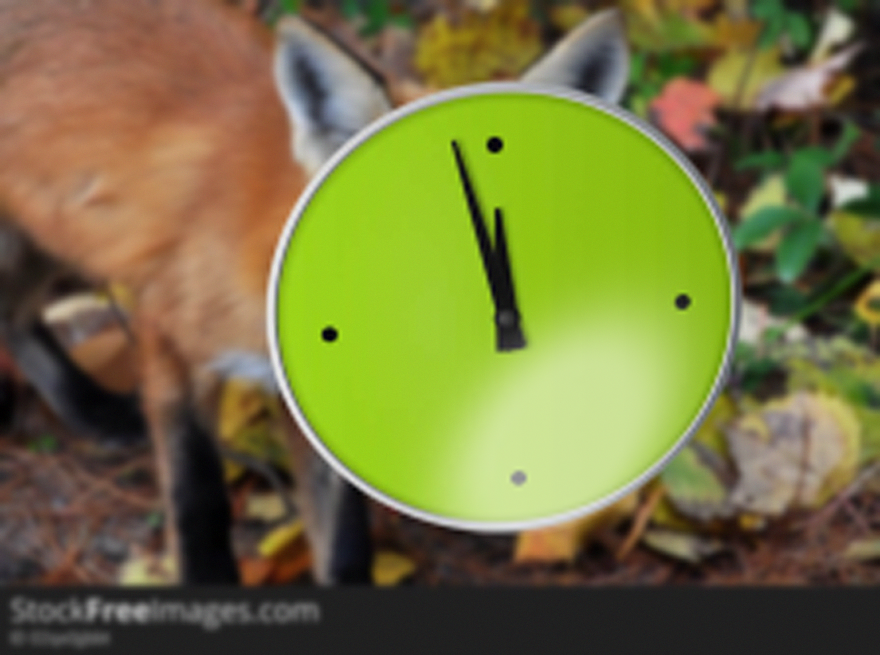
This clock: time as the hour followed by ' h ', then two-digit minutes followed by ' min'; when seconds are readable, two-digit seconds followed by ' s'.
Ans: 11 h 58 min
